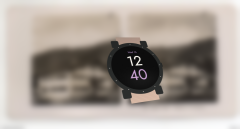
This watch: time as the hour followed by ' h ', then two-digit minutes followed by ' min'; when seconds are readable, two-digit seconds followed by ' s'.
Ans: 12 h 40 min
